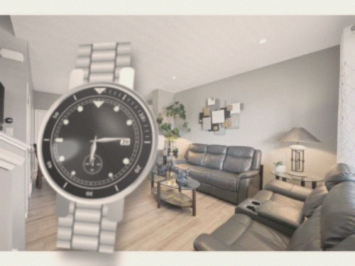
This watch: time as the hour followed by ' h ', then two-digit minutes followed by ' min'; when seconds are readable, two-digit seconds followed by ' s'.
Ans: 6 h 14 min
